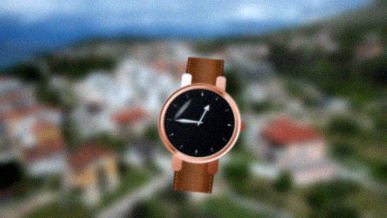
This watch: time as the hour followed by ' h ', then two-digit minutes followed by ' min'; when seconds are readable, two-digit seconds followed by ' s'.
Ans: 12 h 45 min
